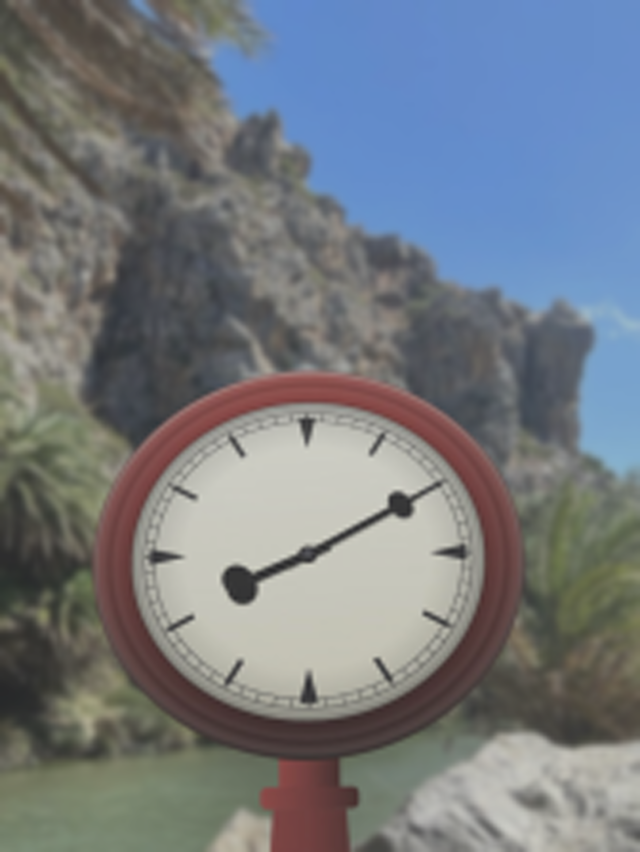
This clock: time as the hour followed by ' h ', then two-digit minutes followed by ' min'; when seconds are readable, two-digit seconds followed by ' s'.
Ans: 8 h 10 min
